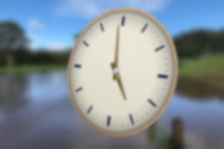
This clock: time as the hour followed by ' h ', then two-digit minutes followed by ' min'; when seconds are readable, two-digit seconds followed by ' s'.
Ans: 4 h 59 min
